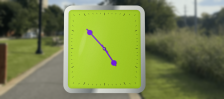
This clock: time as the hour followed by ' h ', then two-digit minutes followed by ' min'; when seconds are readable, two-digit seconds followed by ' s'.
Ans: 4 h 53 min
